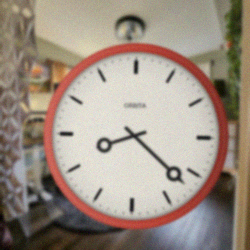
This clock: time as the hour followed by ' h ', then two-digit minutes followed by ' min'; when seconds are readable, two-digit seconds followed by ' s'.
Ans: 8 h 22 min
